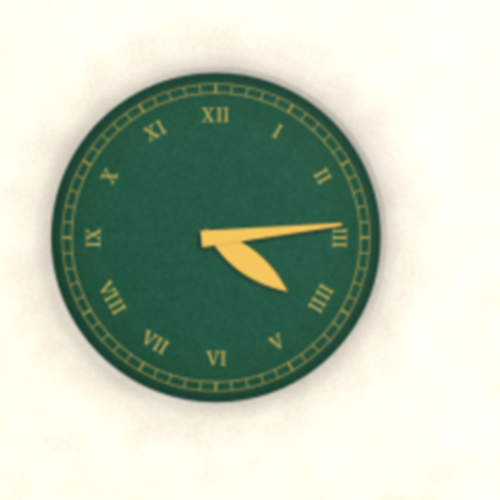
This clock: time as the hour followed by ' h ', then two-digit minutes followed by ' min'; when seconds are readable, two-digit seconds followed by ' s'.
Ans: 4 h 14 min
